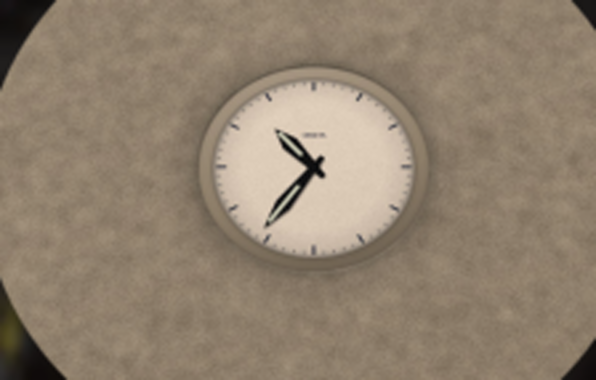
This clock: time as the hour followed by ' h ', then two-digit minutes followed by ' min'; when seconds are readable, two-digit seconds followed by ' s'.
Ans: 10 h 36 min
